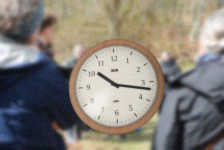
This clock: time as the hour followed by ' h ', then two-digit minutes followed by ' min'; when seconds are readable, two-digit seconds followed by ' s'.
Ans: 10 h 17 min
